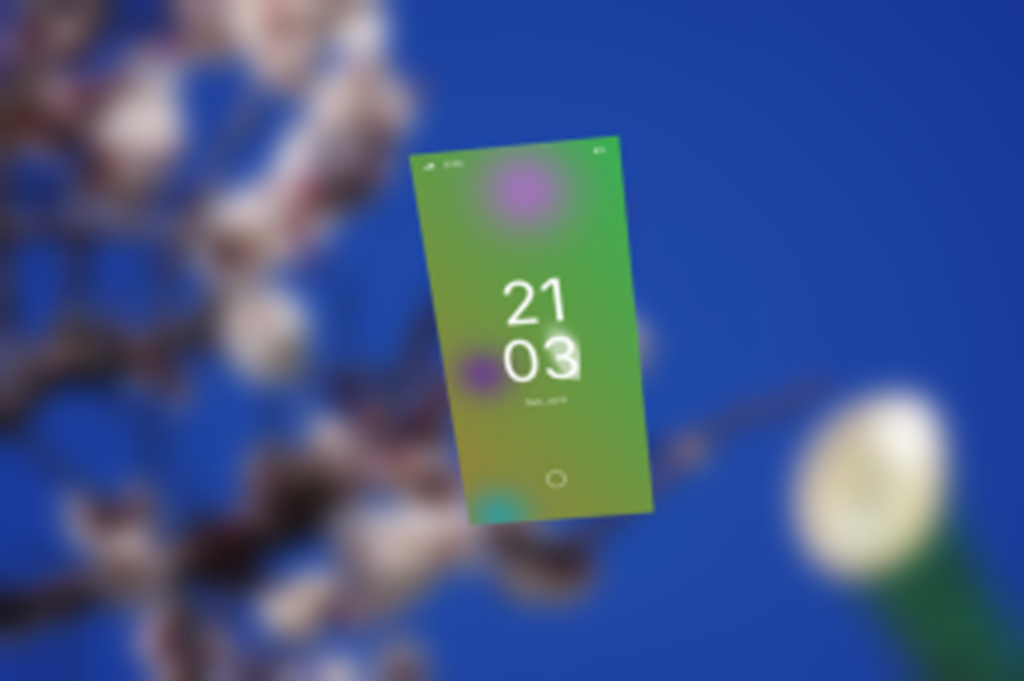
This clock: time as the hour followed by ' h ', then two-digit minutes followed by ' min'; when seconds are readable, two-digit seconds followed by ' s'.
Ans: 21 h 03 min
